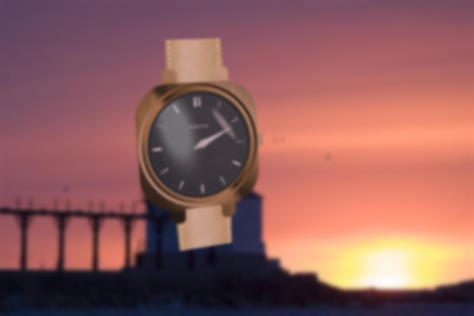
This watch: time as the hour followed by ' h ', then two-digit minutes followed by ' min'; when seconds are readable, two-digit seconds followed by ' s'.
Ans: 2 h 11 min
